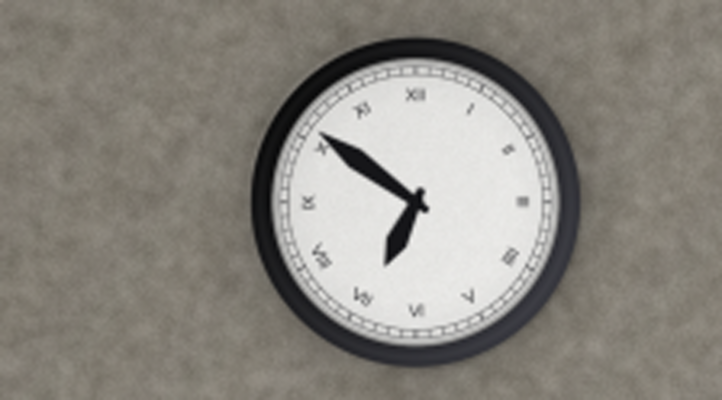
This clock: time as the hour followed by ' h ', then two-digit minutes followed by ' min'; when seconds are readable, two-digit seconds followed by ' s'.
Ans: 6 h 51 min
